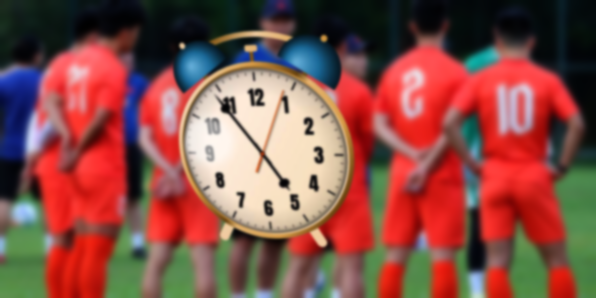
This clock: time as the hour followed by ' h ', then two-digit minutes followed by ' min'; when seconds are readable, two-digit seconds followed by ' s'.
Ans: 4 h 54 min 04 s
